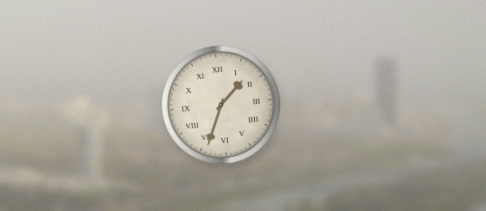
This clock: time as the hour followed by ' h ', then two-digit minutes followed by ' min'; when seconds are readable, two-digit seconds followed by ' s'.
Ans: 1 h 34 min
